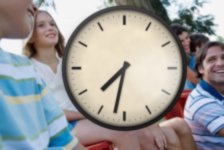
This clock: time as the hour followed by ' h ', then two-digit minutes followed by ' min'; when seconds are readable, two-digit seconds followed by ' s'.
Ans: 7 h 32 min
